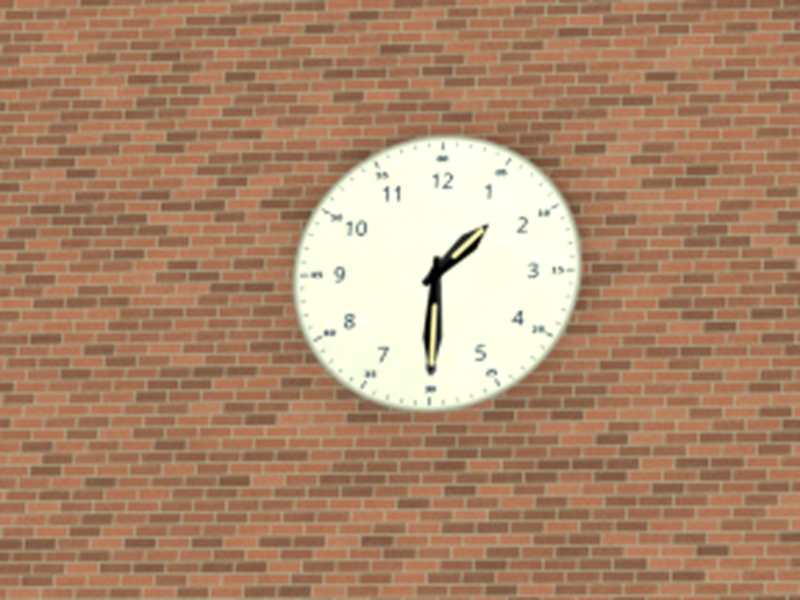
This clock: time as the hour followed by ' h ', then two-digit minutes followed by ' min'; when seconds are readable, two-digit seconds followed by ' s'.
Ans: 1 h 30 min
